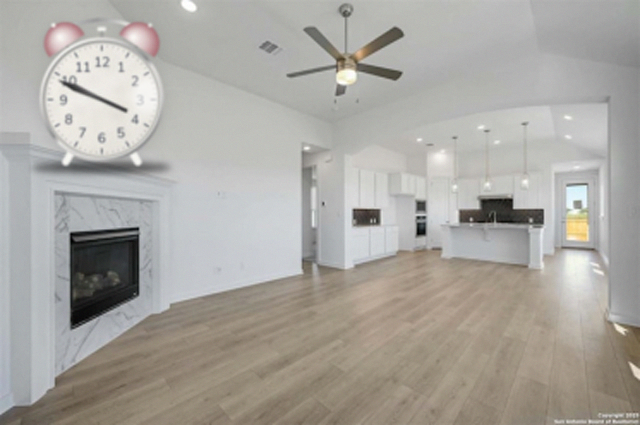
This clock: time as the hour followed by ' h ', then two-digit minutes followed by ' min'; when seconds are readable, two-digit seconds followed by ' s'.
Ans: 3 h 49 min
